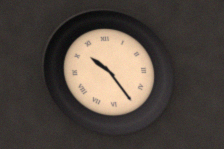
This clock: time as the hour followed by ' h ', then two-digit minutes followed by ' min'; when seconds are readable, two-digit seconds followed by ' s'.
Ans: 10 h 25 min
